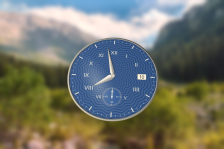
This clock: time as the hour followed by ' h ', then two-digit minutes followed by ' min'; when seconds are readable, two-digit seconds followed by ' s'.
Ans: 7 h 58 min
